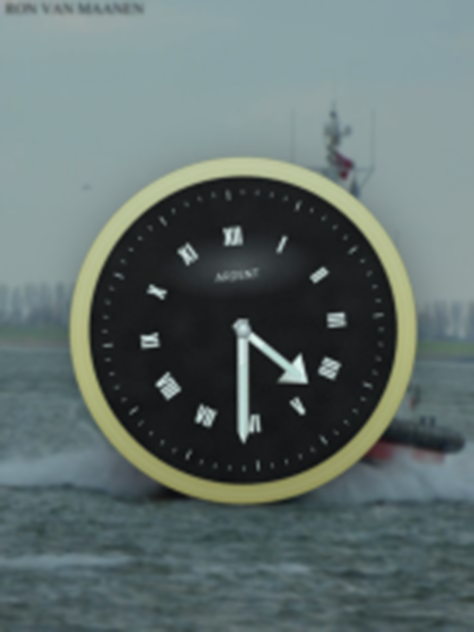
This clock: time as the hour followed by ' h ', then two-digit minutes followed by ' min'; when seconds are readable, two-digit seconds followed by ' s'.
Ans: 4 h 31 min
